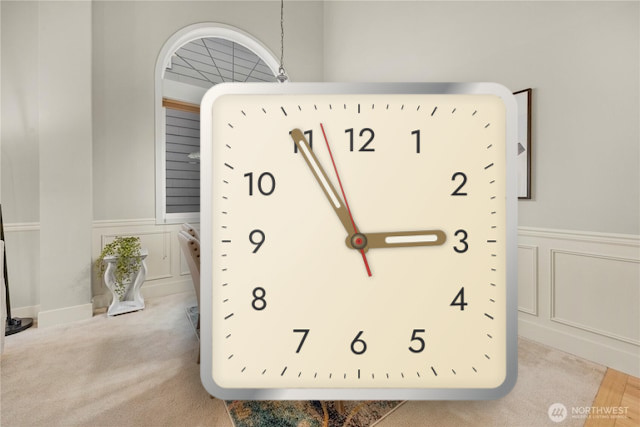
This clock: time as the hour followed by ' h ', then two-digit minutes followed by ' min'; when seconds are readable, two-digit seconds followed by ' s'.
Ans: 2 h 54 min 57 s
